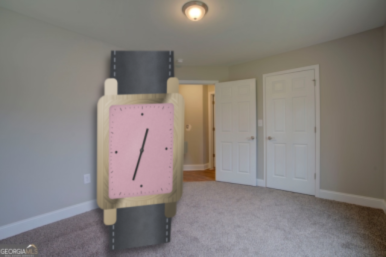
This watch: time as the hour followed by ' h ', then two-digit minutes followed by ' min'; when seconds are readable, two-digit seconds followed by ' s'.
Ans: 12 h 33 min
